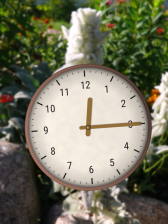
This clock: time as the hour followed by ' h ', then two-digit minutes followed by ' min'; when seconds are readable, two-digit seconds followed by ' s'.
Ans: 12 h 15 min
